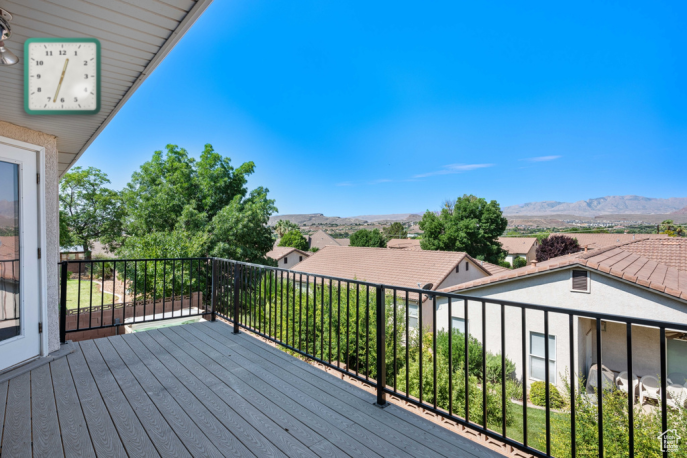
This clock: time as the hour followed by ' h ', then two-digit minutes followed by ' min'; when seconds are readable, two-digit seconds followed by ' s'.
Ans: 12 h 33 min
